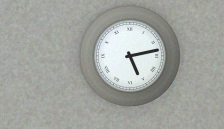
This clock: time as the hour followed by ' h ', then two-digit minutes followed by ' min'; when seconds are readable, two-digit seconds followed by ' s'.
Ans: 5 h 13 min
